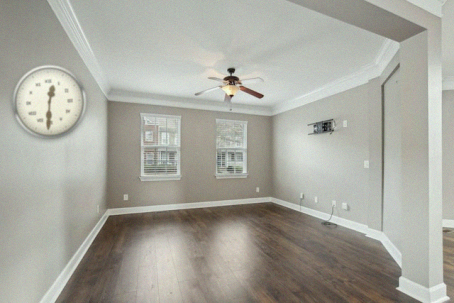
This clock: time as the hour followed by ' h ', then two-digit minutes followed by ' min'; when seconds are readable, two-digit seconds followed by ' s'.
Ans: 12 h 31 min
